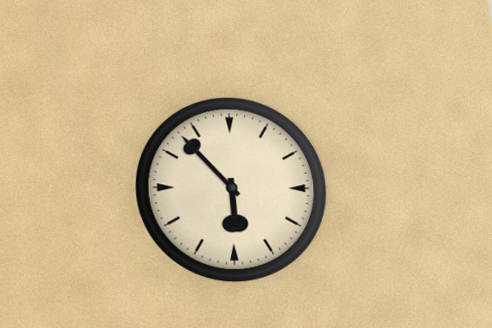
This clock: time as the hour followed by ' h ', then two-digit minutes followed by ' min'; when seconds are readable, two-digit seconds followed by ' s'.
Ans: 5 h 53 min
